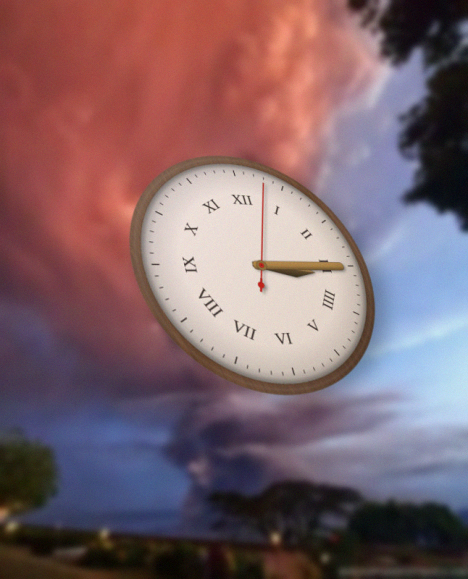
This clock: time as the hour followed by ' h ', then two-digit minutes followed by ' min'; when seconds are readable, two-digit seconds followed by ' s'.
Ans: 3 h 15 min 03 s
